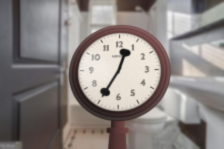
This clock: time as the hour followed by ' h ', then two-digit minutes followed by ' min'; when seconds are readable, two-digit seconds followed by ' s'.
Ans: 12 h 35 min
